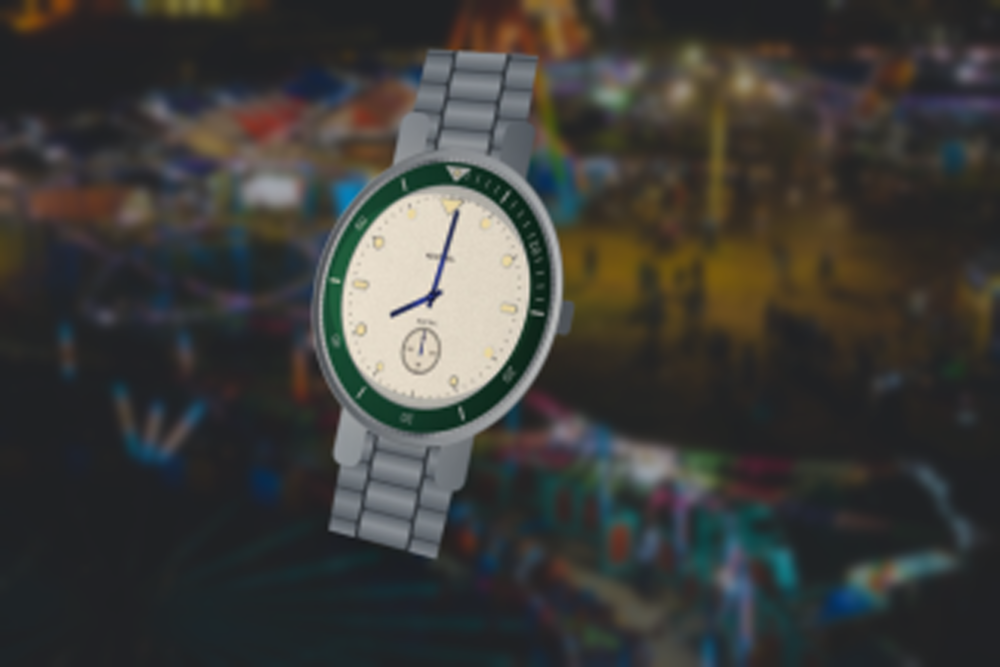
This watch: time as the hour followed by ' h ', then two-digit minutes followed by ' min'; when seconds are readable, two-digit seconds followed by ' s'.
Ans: 8 h 01 min
